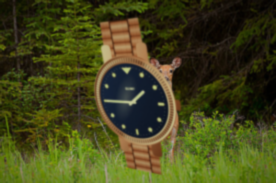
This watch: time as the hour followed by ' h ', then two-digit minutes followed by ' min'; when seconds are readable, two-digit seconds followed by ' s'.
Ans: 1 h 45 min
